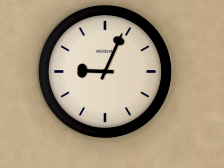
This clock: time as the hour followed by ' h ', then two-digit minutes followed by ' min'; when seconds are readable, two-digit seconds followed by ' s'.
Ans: 9 h 04 min
